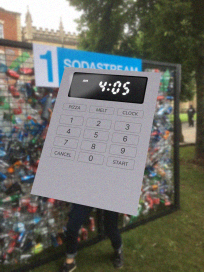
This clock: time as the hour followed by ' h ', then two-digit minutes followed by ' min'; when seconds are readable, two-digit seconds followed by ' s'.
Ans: 4 h 05 min
